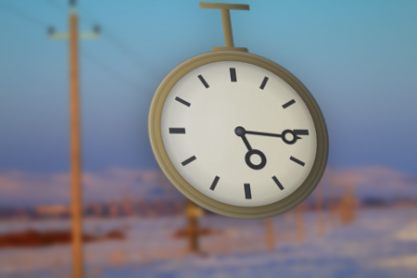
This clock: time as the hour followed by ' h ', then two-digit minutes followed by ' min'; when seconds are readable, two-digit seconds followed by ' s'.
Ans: 5 h 16 min
